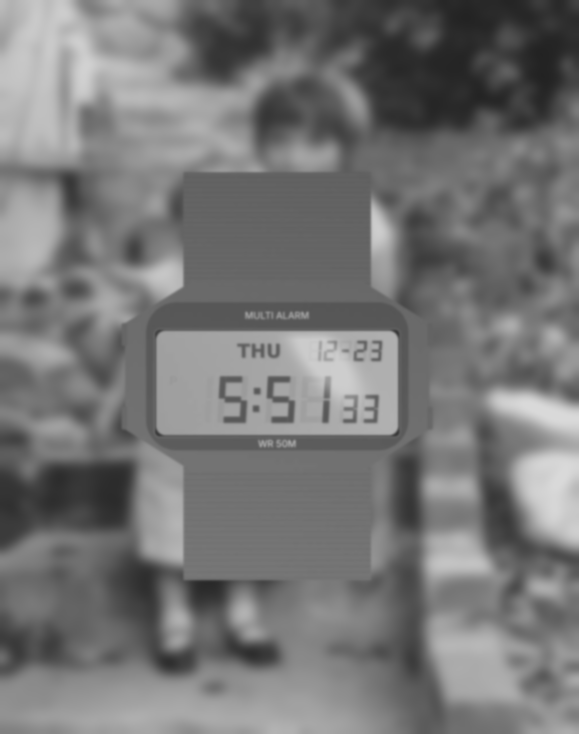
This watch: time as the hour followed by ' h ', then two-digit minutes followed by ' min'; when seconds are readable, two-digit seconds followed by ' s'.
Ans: 5 h 51 min 33 s
